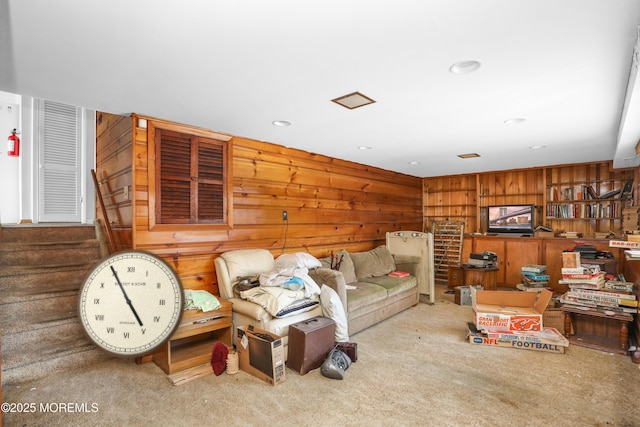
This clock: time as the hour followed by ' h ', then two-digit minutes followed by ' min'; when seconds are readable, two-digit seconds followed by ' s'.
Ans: 4 h 55 min
